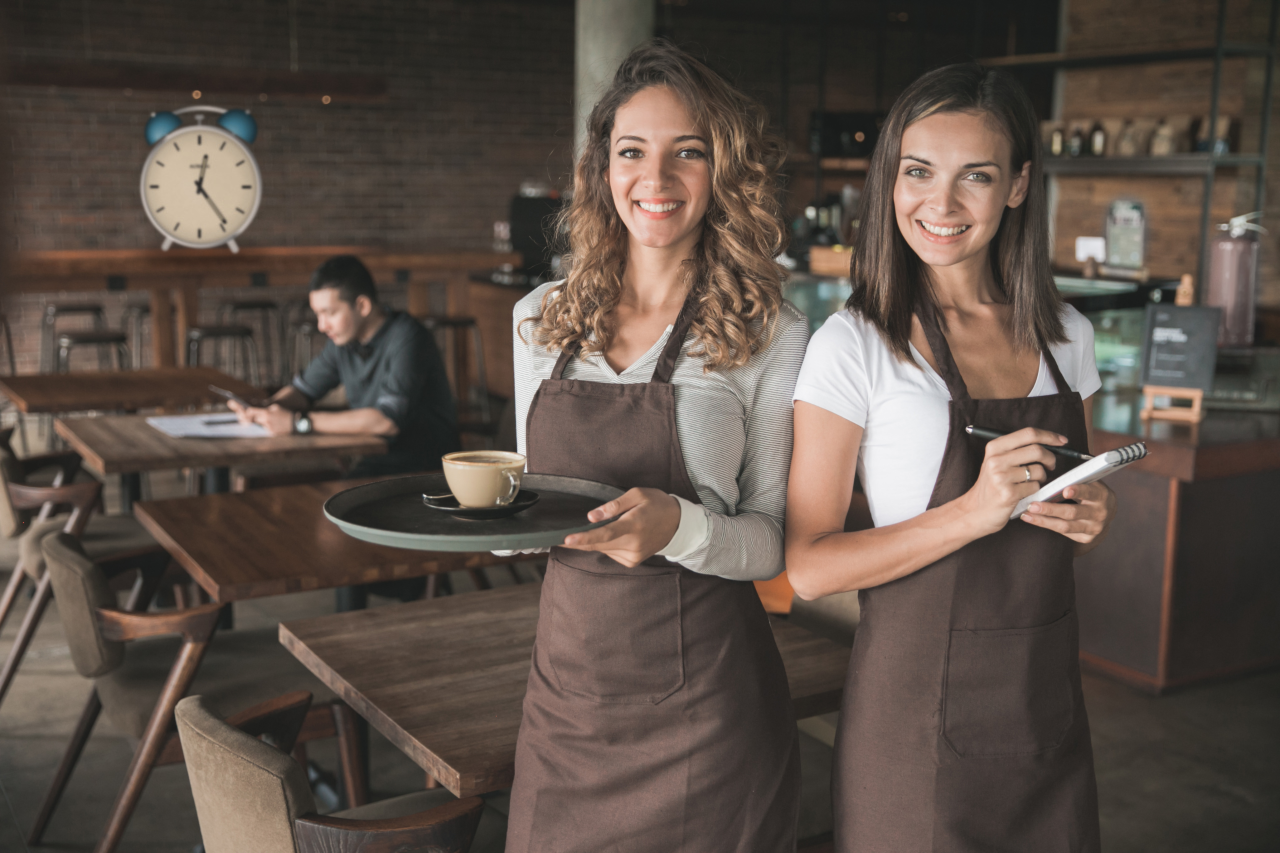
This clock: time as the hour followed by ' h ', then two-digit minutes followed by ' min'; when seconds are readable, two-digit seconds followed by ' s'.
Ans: 12 h 24 min
